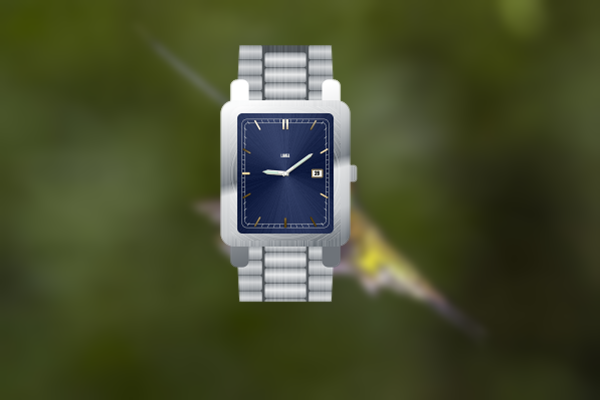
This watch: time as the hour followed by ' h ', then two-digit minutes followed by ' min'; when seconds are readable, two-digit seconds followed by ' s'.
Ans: 9 h 09 min
